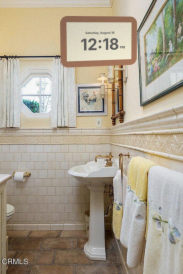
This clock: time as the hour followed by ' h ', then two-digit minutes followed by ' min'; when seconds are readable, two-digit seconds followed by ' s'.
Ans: 12 h 18 min
